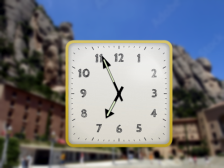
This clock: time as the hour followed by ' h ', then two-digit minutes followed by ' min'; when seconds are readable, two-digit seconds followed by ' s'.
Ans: 6 h 56 min
